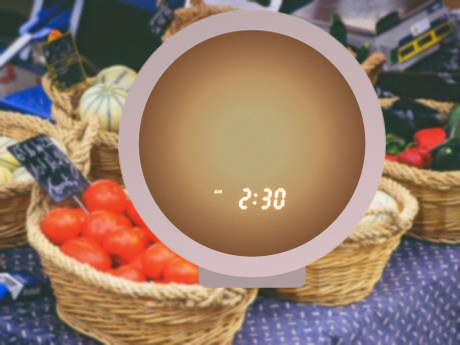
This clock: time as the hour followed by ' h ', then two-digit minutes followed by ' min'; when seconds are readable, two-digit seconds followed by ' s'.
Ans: 2 h 30 min
